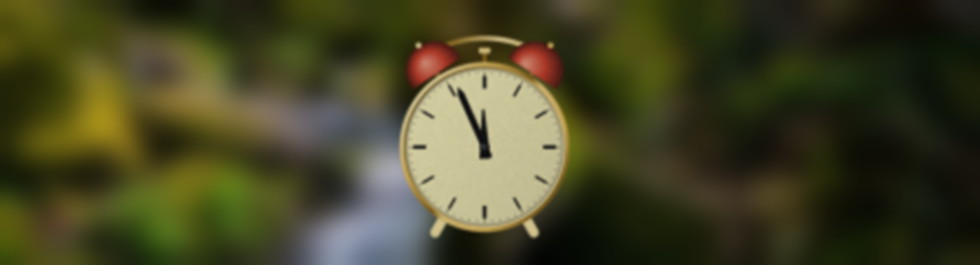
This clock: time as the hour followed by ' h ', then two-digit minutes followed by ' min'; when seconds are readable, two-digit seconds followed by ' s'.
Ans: 11 h 56 min
